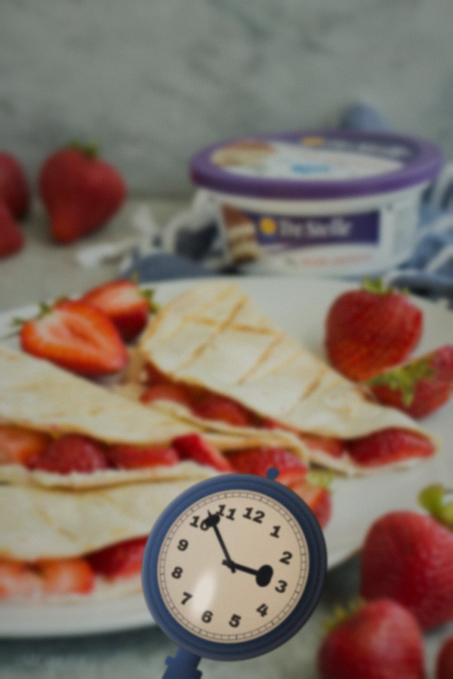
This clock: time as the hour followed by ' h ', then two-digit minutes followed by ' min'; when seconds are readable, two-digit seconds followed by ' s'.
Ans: 2 h 52 min
